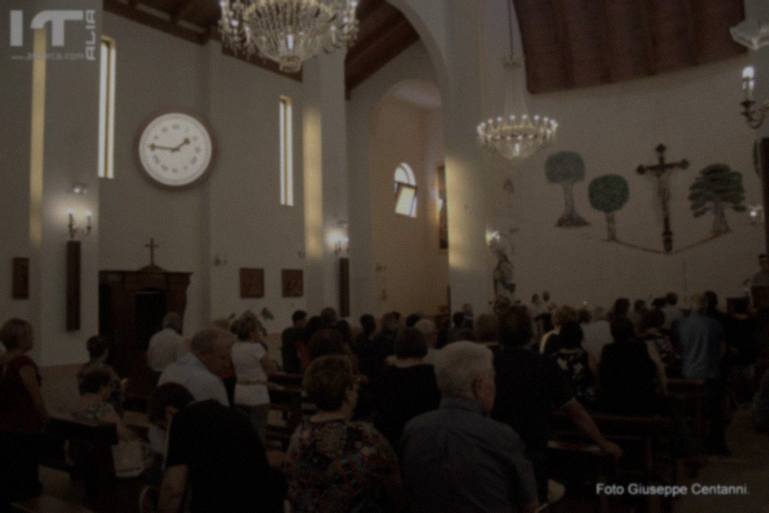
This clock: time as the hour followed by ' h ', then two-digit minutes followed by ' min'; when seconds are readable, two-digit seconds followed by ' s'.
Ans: 1 h 46 min
